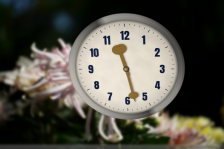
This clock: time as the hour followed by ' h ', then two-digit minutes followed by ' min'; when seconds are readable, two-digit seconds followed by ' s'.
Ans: 11 h 28 min
